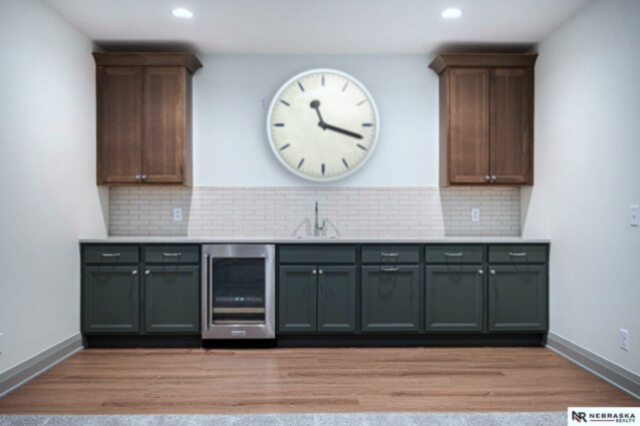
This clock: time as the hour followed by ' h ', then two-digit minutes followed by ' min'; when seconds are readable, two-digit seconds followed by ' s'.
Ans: 11 h 18 min
